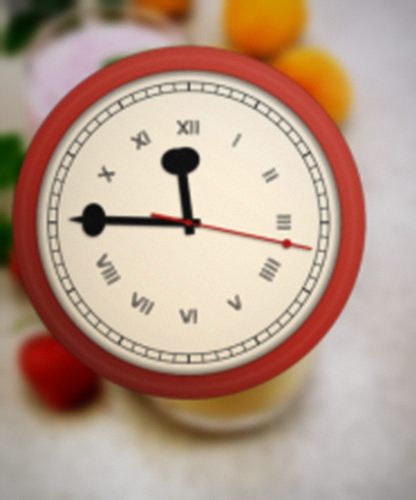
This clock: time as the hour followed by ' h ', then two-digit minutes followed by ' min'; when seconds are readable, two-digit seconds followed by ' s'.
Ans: 11 h 45 min 17 s
